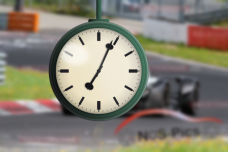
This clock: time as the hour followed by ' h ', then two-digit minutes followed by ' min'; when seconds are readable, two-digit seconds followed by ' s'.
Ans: 7 h 04 min
